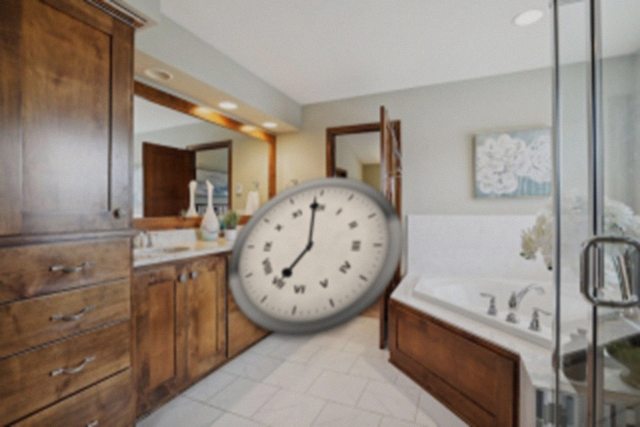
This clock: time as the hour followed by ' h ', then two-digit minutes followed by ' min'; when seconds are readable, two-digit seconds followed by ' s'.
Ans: 6 h 59 min
